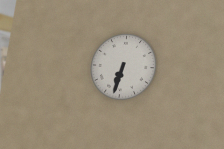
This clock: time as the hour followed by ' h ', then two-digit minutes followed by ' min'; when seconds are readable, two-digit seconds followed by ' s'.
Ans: 6 h 32 min
